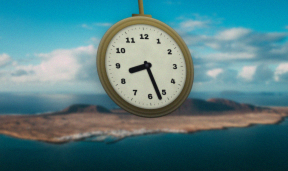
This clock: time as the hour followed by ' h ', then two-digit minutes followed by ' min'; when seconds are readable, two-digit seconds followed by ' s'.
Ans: 8 h 27 min
